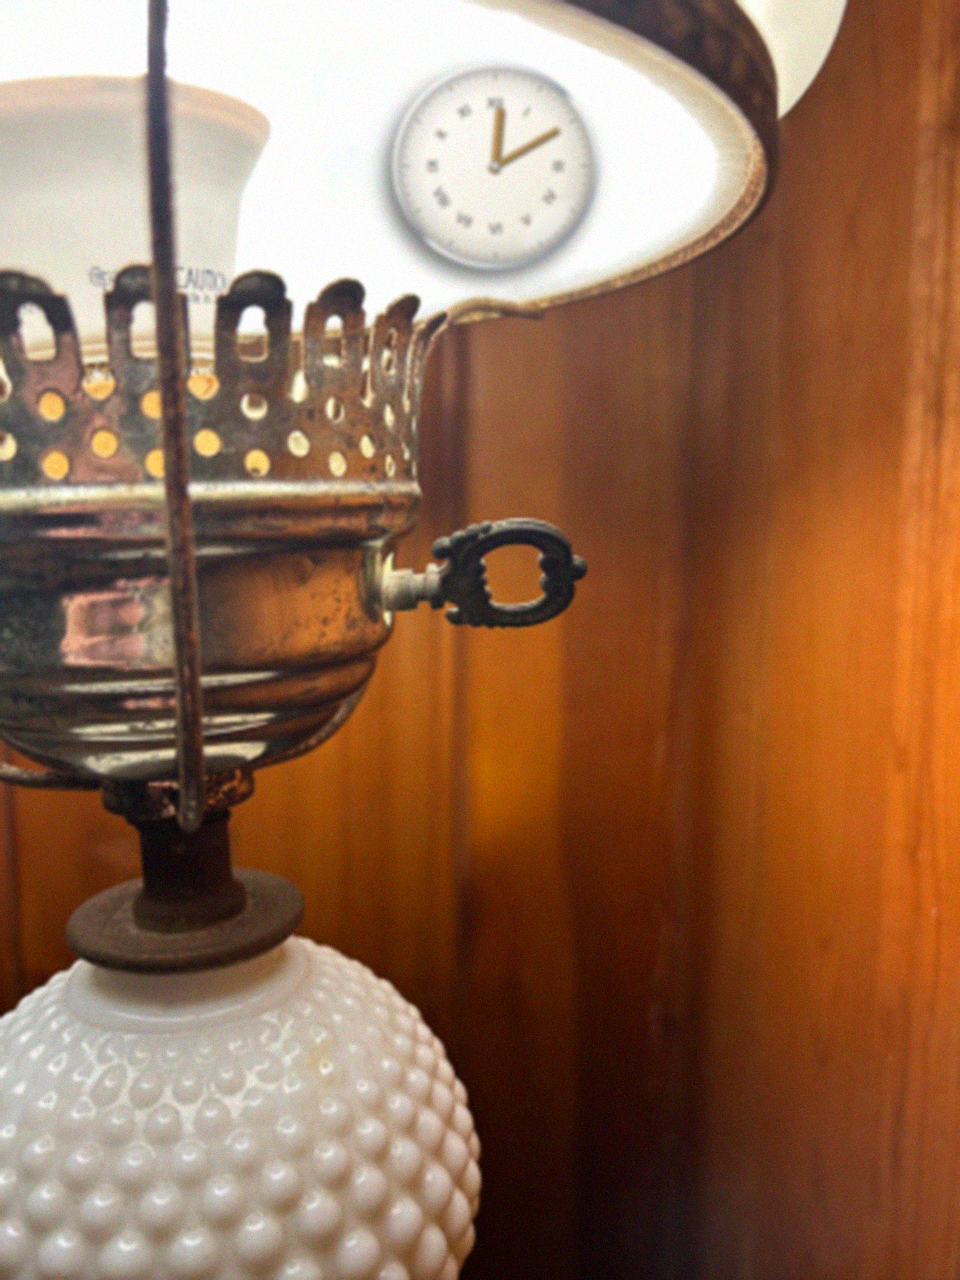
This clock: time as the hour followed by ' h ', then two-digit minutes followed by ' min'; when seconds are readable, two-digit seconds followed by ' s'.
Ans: 12 h 10 min
